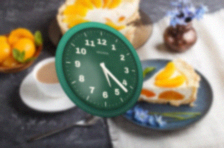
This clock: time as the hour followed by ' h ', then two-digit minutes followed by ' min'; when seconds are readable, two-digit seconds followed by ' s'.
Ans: 5 h 22 min
